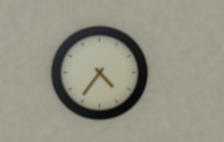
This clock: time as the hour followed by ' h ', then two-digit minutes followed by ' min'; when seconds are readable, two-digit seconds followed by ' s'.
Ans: 4 h 36 min
